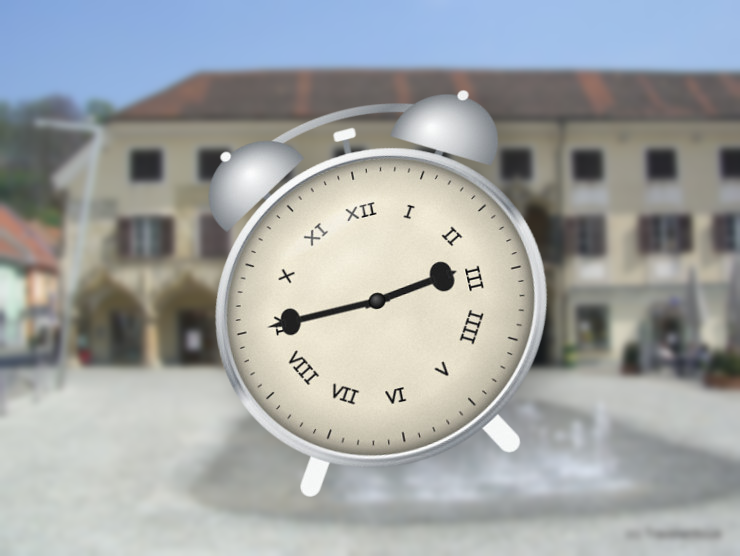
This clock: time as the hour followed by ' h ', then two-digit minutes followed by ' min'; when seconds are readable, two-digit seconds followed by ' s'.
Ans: 2 h 45 min
